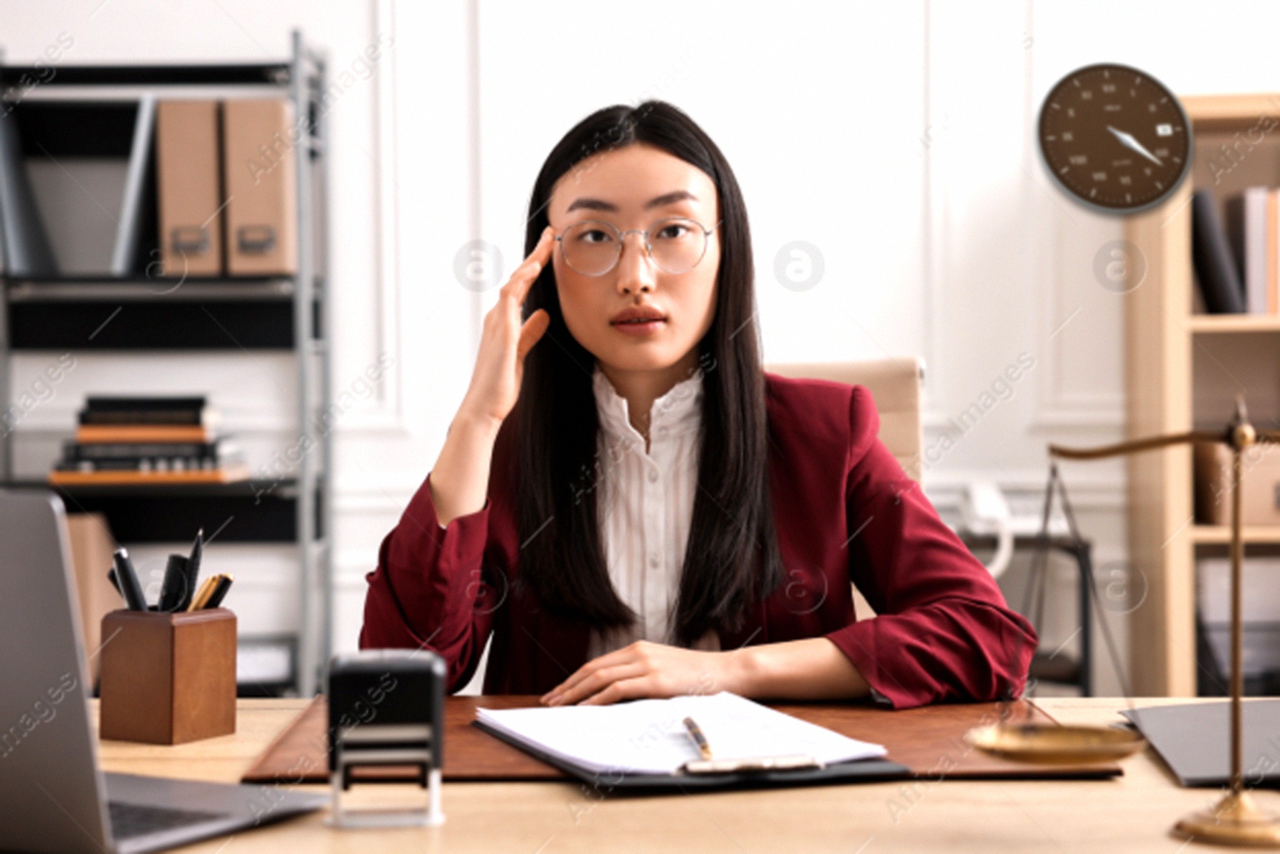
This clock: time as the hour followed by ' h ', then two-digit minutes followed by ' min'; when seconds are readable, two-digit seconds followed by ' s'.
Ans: 4 h 22 min
